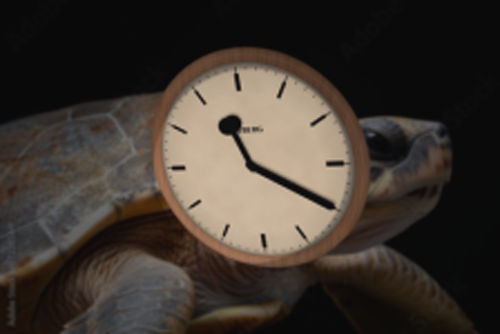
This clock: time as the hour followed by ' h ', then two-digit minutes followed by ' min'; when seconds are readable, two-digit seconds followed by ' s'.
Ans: 11 h 20 min
